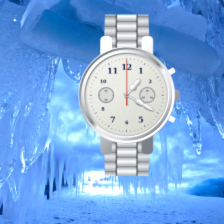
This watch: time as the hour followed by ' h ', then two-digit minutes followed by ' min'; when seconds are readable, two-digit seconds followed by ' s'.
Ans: 1 h 20 min
